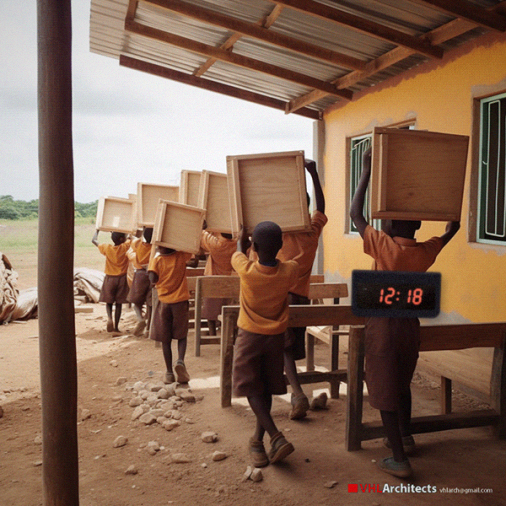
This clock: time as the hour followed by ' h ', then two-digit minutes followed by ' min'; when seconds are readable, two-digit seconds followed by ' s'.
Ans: 12 h 18 min
